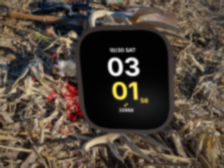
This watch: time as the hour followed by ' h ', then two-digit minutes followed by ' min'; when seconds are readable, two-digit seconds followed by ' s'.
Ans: 3 h 01 min
